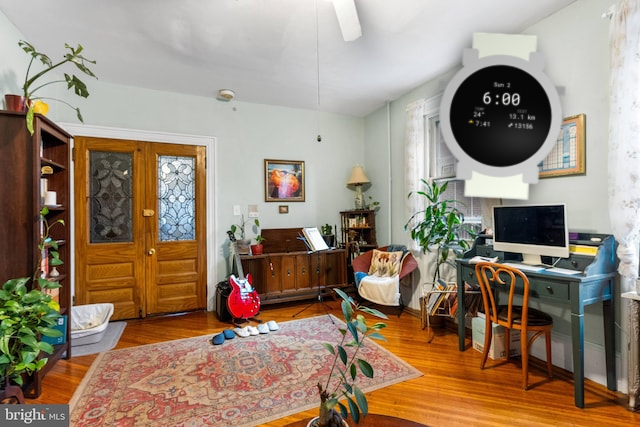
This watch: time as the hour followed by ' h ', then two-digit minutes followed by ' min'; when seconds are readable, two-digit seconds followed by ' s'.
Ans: 6 h 00 min
